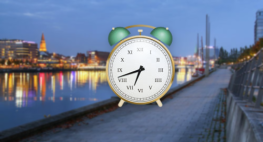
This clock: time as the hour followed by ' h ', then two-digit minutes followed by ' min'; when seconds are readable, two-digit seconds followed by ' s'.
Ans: 6 h 42 min
